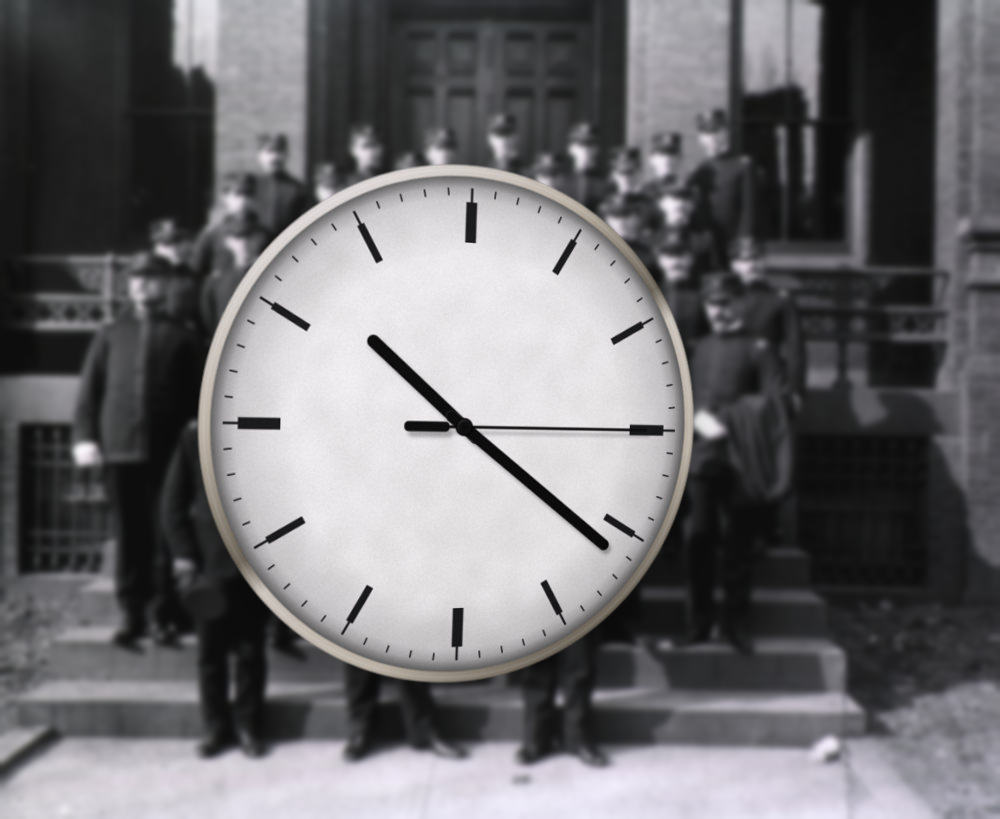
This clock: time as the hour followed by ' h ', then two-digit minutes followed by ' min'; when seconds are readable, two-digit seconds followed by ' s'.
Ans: 10 h 21 min 15 s
